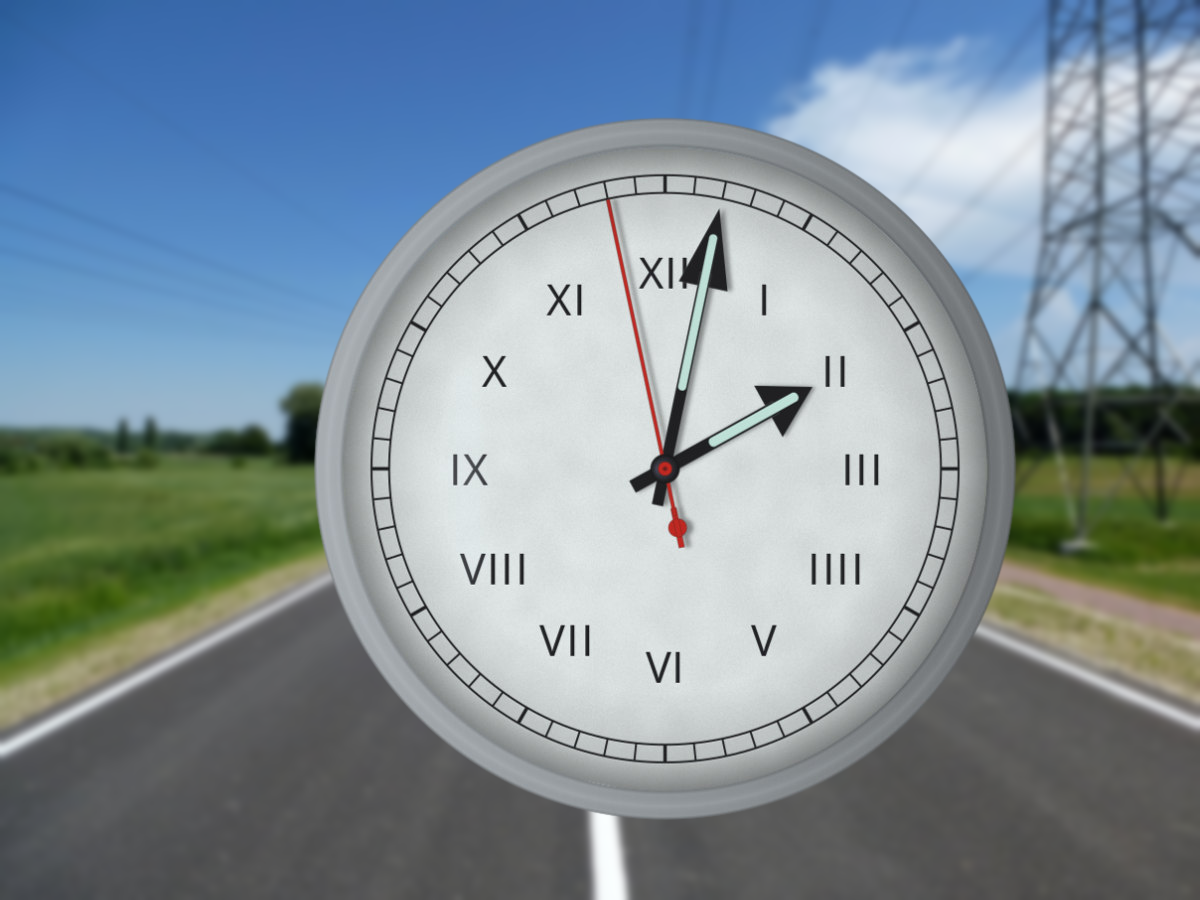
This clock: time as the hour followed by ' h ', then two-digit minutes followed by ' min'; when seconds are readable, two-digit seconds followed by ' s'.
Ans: 2 h 01 min 58 s
